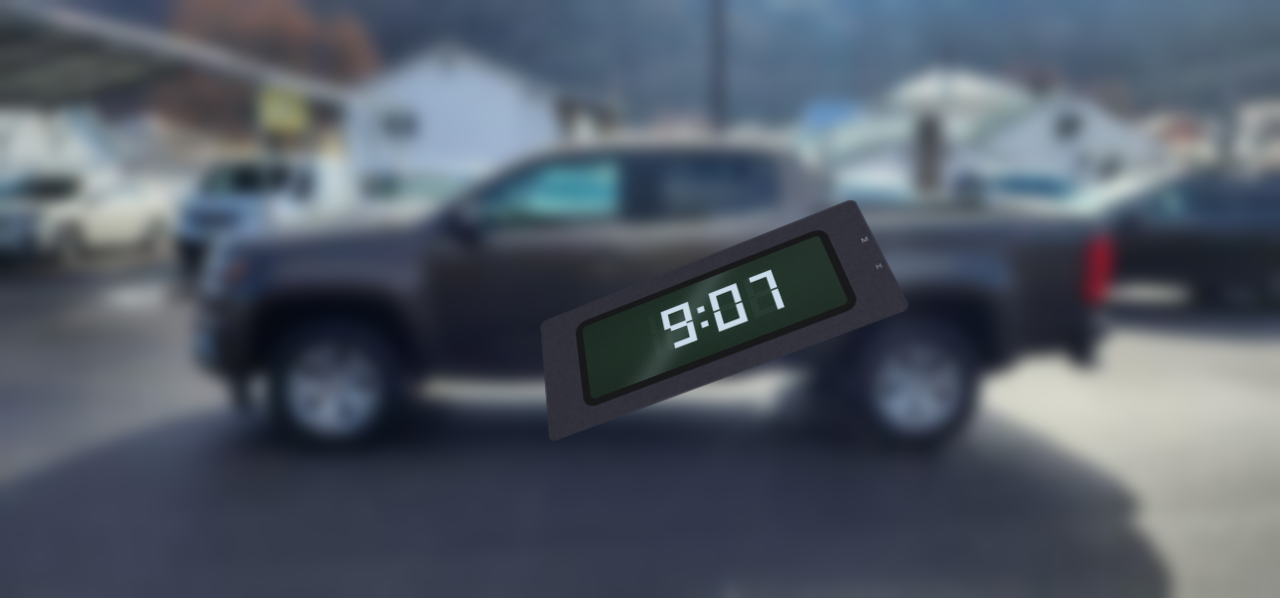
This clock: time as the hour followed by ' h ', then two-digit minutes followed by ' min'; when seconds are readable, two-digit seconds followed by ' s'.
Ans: 9 h 07 min
